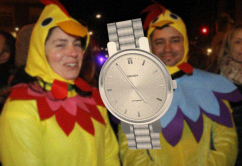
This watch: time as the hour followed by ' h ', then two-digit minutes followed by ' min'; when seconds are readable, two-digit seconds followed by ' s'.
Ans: 4 h 55 min
